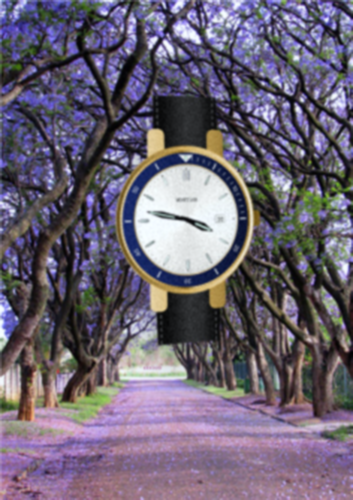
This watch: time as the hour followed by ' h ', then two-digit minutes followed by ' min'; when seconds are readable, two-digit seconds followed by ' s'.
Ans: 3 h 47 min
